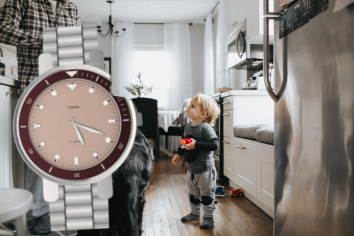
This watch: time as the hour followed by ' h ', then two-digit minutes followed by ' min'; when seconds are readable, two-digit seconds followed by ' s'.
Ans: 5 h 19 min
